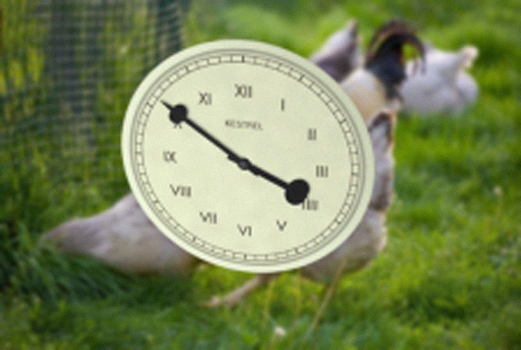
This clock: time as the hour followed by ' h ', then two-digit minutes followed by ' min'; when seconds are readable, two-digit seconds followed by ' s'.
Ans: 3 h 51 min
